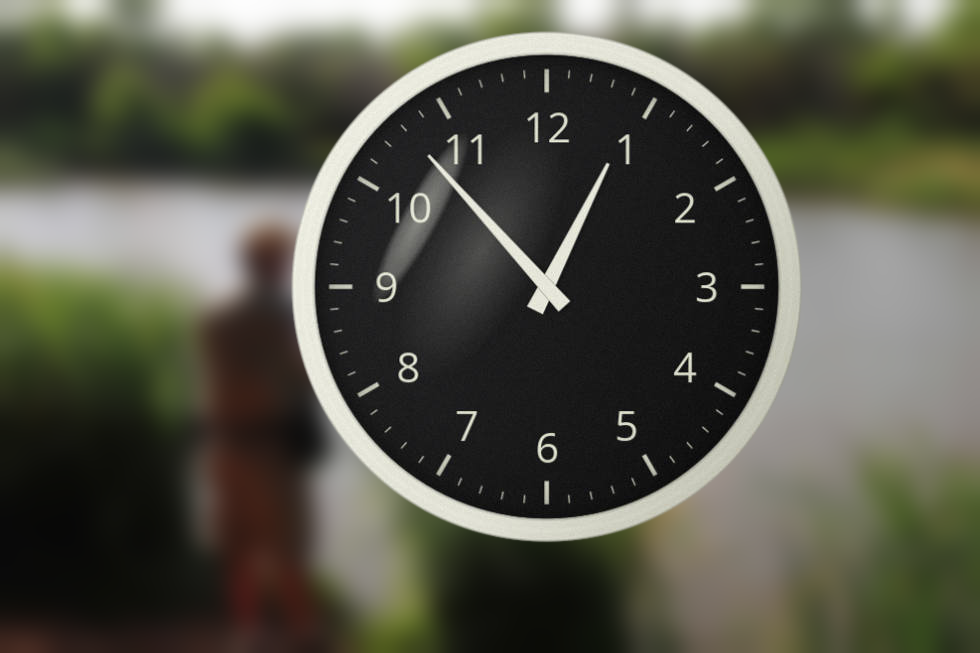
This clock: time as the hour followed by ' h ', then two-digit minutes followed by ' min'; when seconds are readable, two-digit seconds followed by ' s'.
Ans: 12 h 53 min
